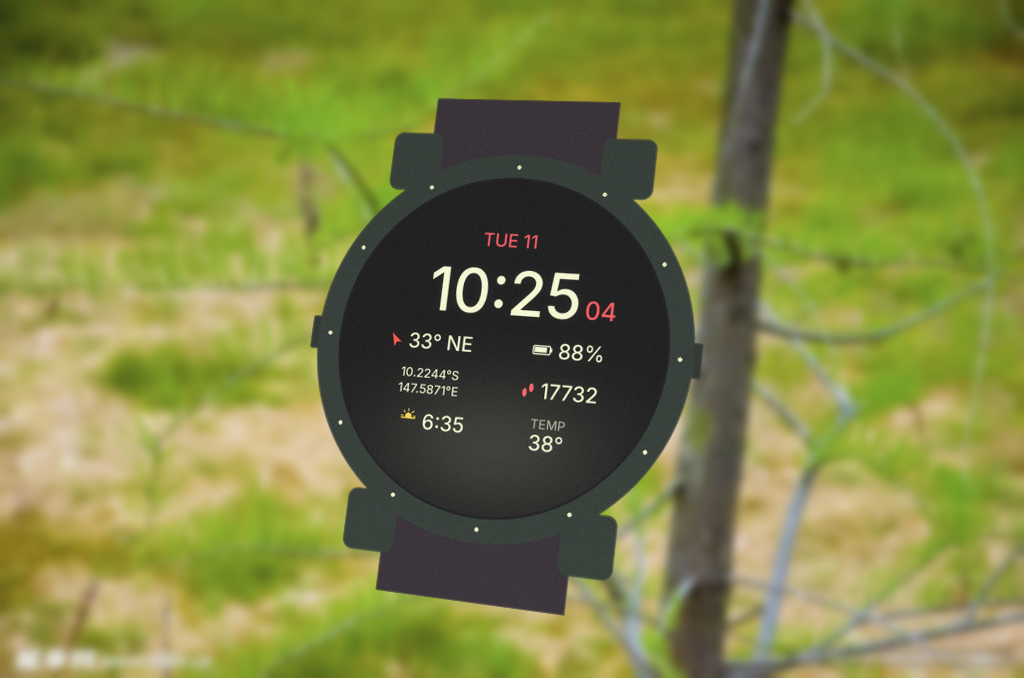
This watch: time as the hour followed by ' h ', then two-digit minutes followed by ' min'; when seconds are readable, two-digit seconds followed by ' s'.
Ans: 10 h 25 min 04 s
